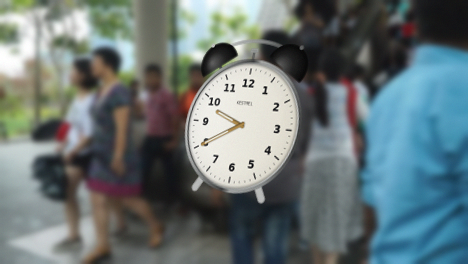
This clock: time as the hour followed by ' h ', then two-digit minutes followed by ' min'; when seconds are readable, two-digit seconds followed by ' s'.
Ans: 9 h 40 min
